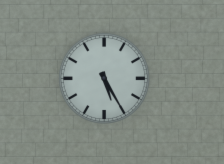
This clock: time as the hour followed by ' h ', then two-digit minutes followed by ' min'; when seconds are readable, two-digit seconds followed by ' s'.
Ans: 5 h 25 min
